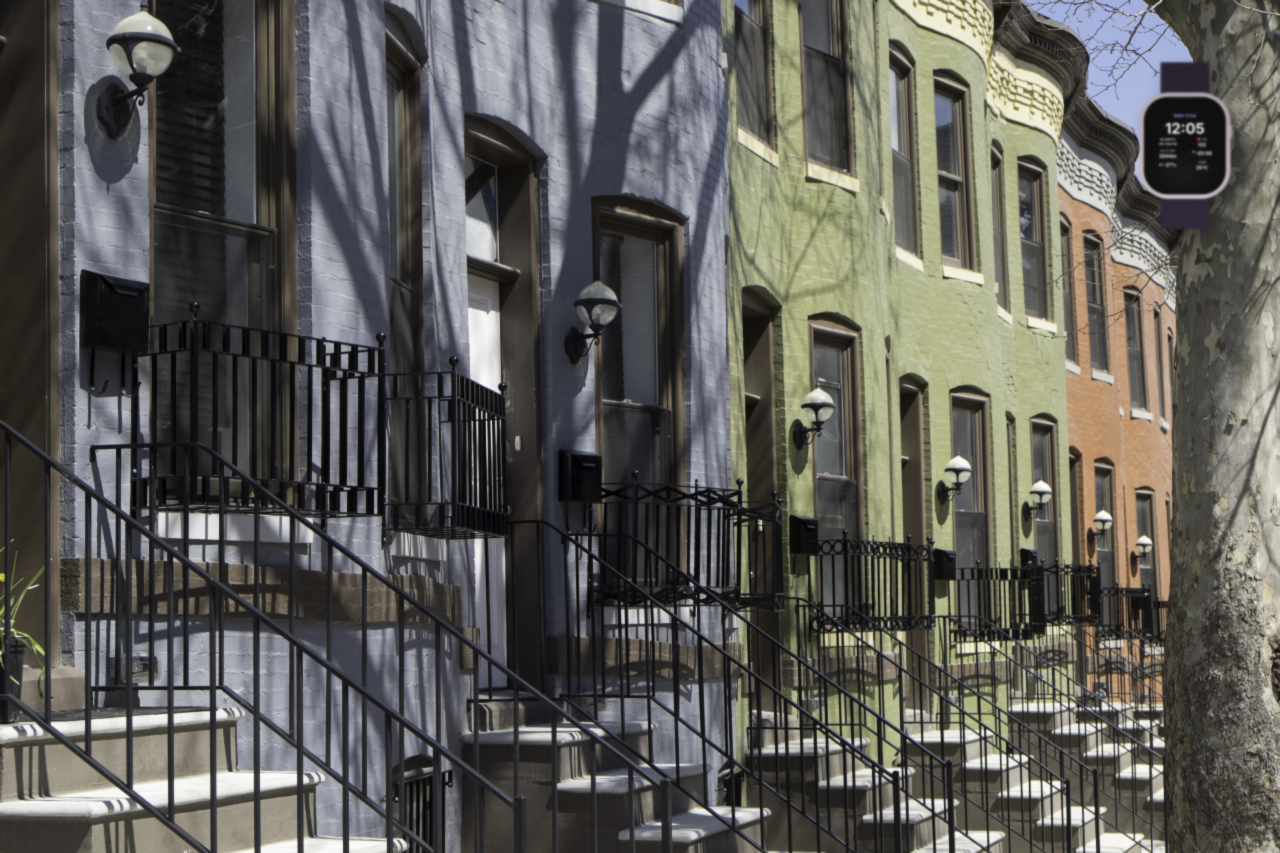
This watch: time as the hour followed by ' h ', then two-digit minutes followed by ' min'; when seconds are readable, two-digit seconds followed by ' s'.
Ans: 12 h 05 min
